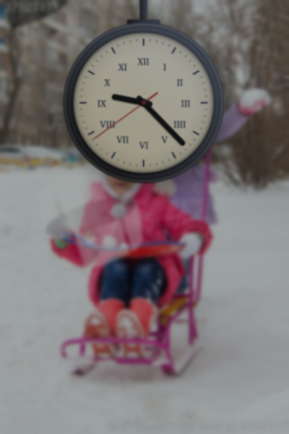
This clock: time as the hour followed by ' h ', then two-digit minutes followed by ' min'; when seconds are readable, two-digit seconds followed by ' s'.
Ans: 9 h 22 min 39 s
